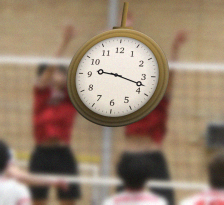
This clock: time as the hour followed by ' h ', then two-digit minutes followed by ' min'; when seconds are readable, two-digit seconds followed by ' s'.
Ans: 9 h 18 min
